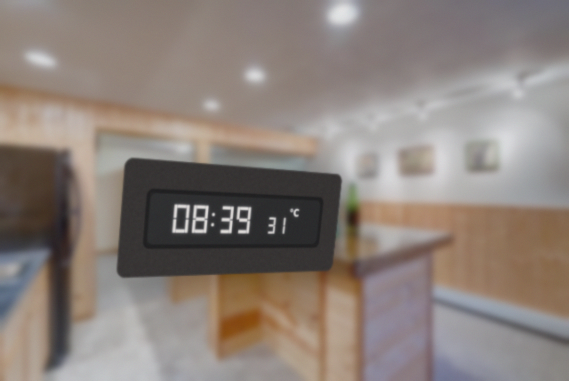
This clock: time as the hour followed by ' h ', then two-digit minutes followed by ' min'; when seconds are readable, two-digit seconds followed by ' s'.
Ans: 8 h 39 min
